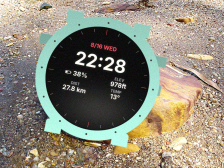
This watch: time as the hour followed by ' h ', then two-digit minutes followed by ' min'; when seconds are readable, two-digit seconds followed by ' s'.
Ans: 22 h 28 min
